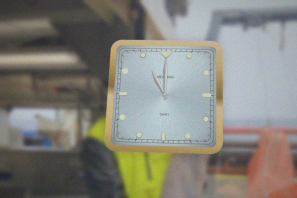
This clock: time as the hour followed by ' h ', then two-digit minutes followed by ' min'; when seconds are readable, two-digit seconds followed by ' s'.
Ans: 11 h 00 min
